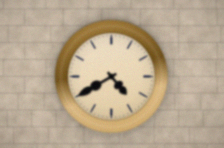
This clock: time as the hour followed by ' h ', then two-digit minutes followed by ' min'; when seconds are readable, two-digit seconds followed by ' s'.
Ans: 4 h 40 min
